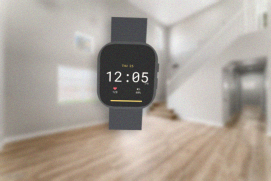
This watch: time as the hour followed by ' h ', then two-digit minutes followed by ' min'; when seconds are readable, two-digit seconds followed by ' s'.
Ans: 12 h 05 min
